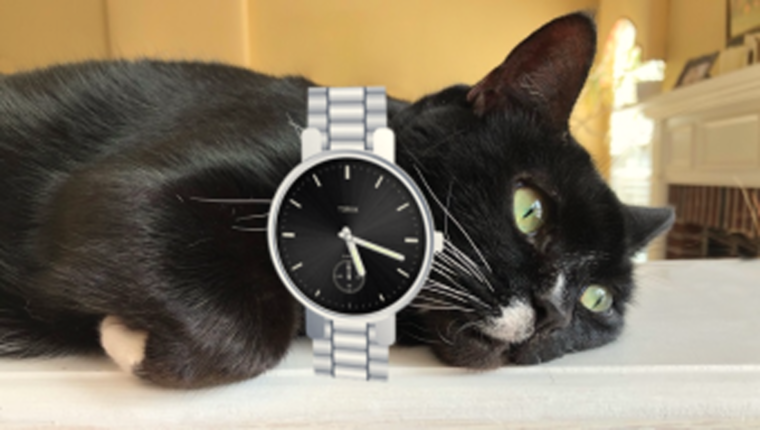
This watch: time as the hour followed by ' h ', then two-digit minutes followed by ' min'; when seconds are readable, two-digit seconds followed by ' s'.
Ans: 5 h 18 min
